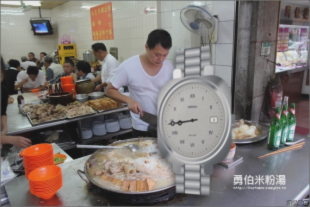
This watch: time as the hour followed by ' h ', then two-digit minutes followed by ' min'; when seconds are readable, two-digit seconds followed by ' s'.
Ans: 8 h 44 min
